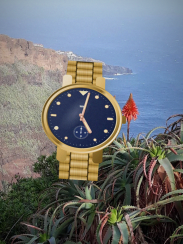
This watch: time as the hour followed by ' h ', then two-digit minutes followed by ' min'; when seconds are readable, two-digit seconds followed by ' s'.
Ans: 5 h 02 min
